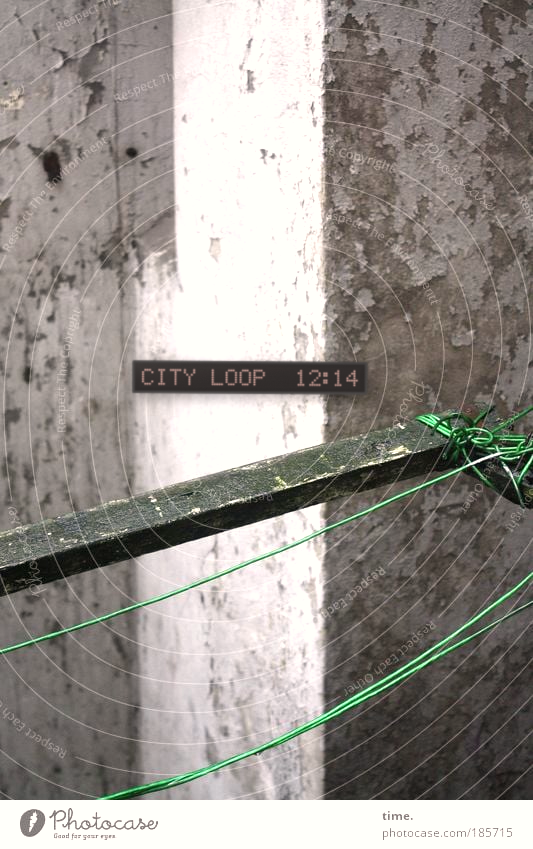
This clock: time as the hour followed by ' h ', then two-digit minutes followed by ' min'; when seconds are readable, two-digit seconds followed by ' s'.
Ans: 12 h 14 min
